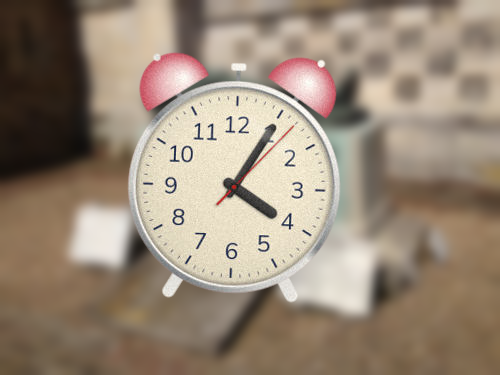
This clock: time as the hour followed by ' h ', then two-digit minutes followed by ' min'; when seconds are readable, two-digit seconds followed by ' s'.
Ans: 4 h 05 min 07 s
